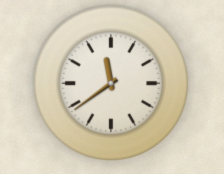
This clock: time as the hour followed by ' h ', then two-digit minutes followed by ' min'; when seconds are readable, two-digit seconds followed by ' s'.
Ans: 11 h 39 min
